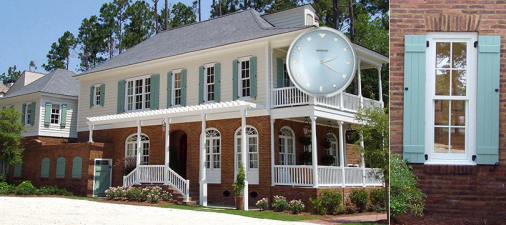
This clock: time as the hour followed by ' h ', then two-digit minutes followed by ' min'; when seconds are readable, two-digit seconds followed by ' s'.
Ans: 2 h 20 min
